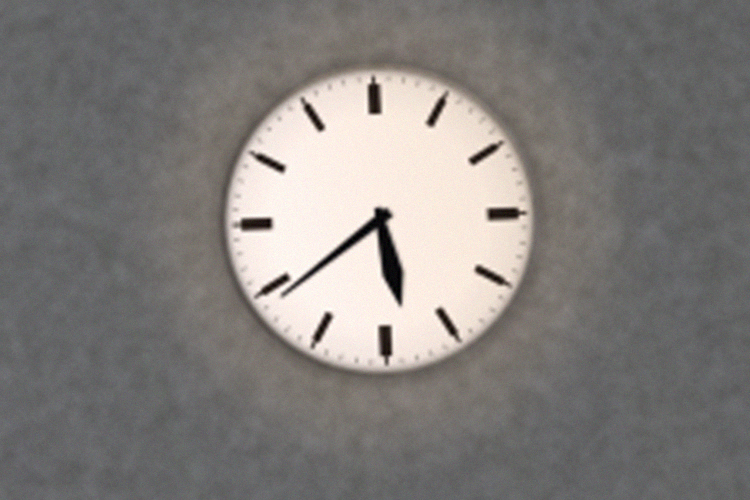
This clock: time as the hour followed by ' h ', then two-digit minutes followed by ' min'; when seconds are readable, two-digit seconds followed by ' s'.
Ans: 5 h 39 min
